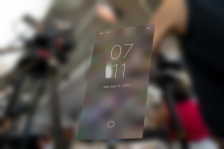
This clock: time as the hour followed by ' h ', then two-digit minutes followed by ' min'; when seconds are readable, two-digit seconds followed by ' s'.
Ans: 7 h 11 min
